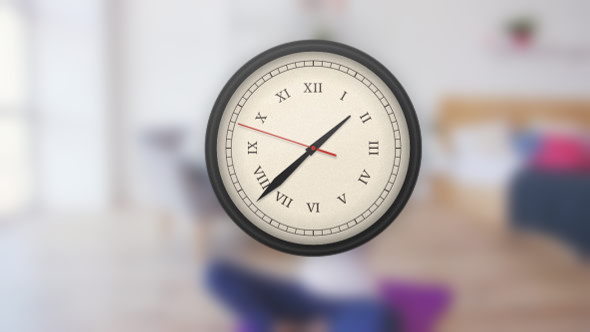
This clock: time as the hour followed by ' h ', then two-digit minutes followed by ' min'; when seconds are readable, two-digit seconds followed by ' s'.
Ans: 1 h 37 min 48 s
